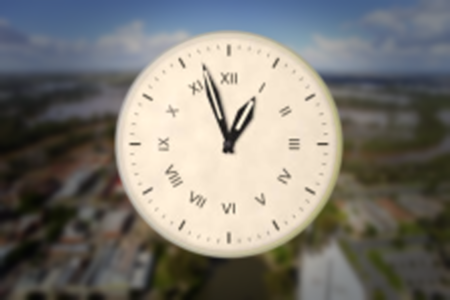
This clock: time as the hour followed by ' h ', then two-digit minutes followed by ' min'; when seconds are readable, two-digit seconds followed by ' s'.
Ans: 12 h 57 min
